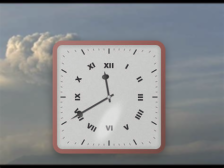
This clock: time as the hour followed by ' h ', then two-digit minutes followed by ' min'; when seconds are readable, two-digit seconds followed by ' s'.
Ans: 11 h 40 min
